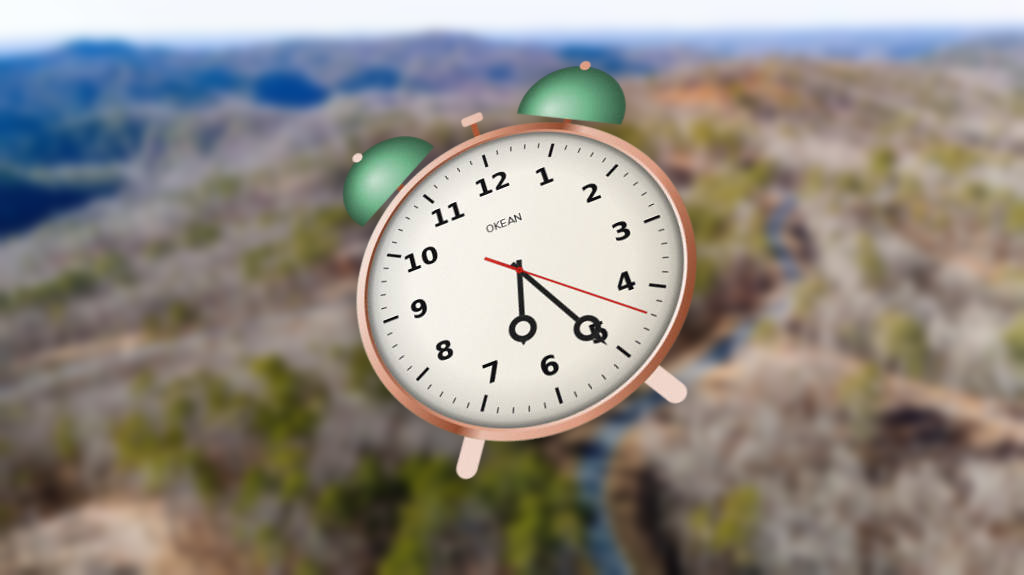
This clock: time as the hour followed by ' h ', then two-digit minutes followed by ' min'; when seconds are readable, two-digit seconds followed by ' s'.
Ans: 6 h 25 min 22 s
